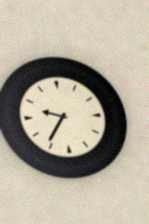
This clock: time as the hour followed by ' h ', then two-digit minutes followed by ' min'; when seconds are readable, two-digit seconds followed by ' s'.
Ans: 9 h 36 min
